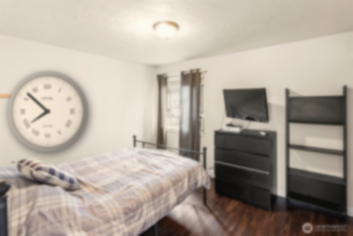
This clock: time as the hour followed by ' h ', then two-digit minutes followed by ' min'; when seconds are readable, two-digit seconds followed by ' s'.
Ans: 7 h 52 min
